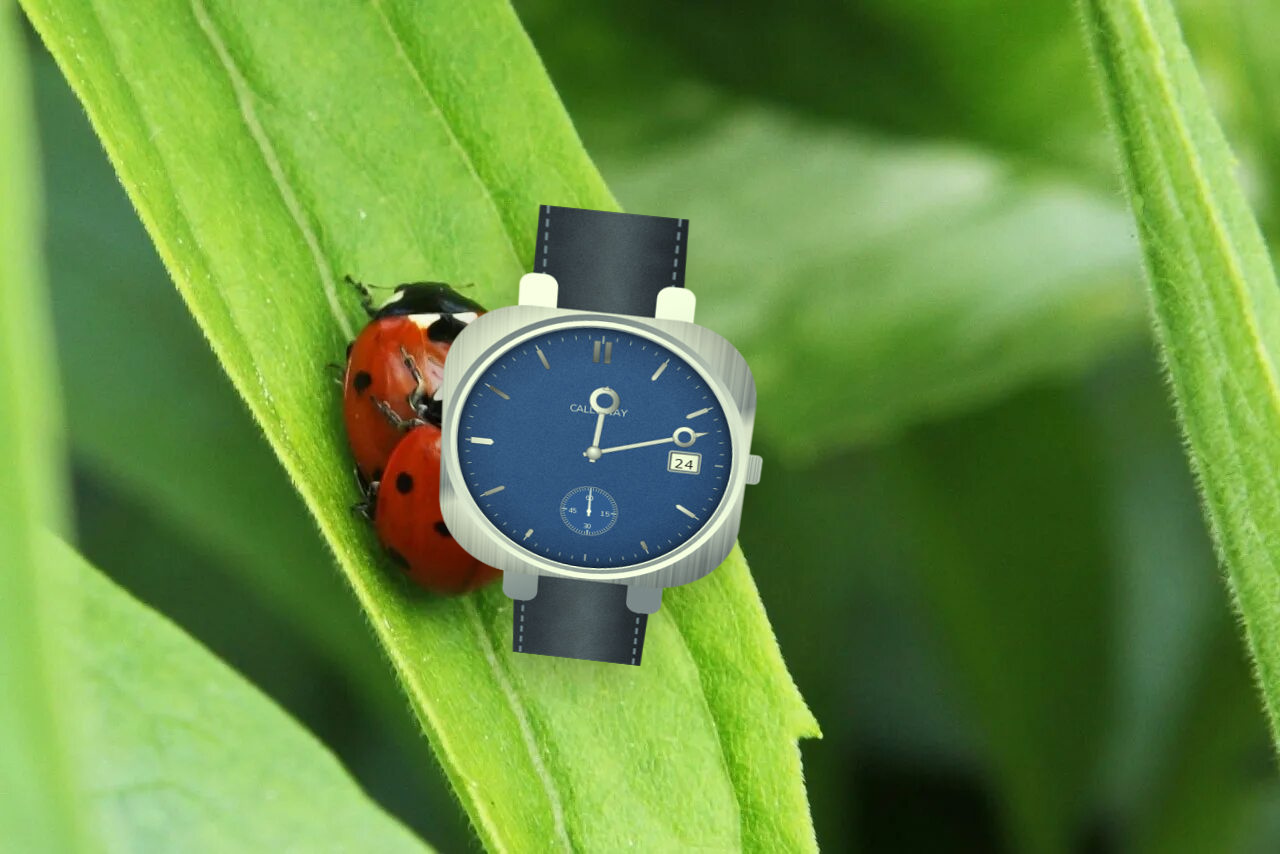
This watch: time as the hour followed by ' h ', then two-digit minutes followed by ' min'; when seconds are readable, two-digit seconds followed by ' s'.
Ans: 12 h 12 min
